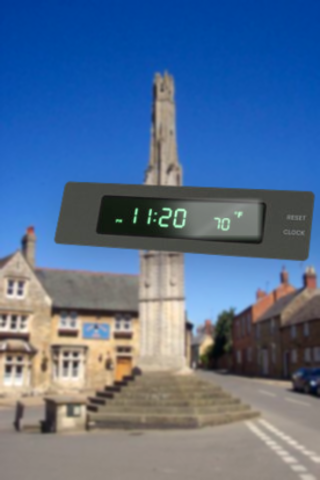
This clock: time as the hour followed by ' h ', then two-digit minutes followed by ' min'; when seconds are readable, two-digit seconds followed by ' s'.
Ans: 11 h 20 min
